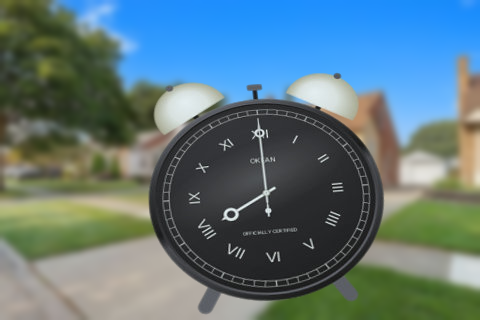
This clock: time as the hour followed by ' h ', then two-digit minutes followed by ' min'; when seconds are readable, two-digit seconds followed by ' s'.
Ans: 8 h 00 min 00 s
